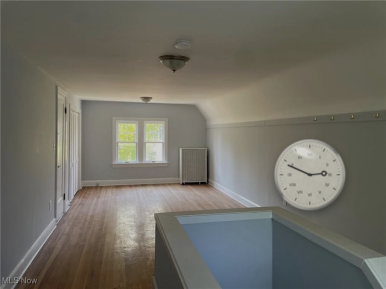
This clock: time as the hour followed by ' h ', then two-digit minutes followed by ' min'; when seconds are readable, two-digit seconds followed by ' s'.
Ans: 2 h 49 min
